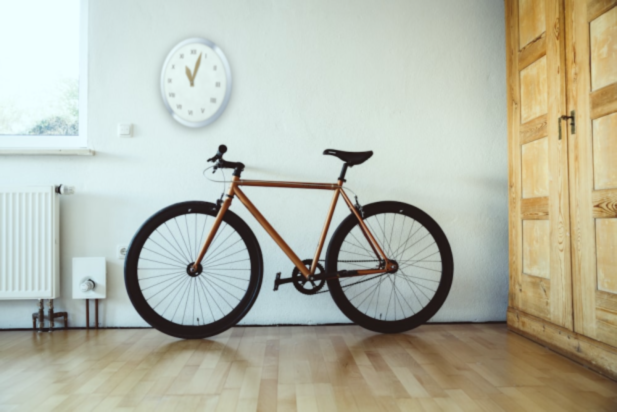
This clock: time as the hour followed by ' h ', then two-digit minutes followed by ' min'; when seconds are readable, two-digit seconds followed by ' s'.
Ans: 11 h 03 min
